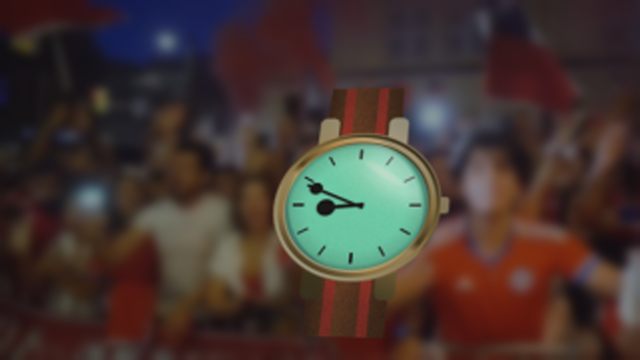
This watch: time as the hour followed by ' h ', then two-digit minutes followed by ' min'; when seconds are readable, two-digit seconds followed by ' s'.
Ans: 8 h 49 min
